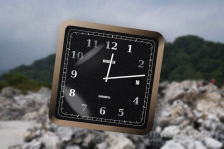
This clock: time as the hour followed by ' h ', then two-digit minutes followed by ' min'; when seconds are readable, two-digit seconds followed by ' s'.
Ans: 12 h 13 min
